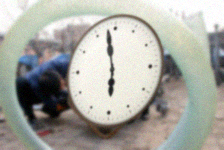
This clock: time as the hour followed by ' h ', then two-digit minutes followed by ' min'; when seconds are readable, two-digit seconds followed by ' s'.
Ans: 5 h 58 min
